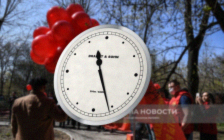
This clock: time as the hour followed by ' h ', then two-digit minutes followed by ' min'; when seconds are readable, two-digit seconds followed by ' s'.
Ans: 11 h 26 min
